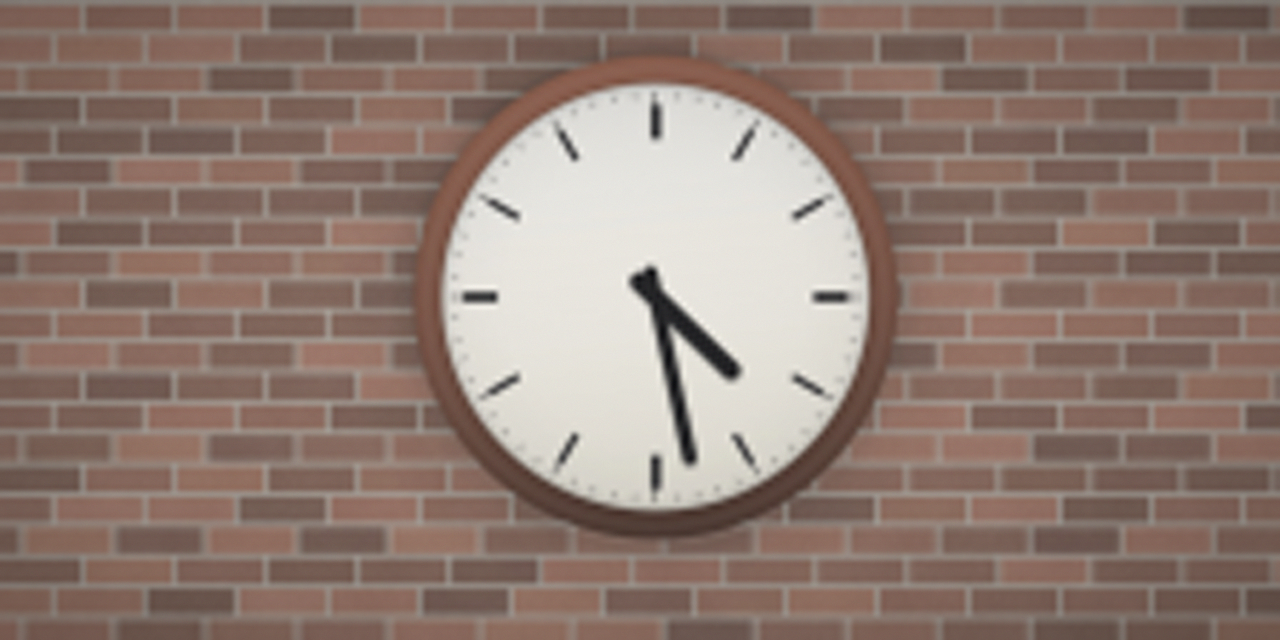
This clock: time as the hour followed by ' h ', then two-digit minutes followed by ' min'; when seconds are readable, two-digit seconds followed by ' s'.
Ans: 4 h 28 min
